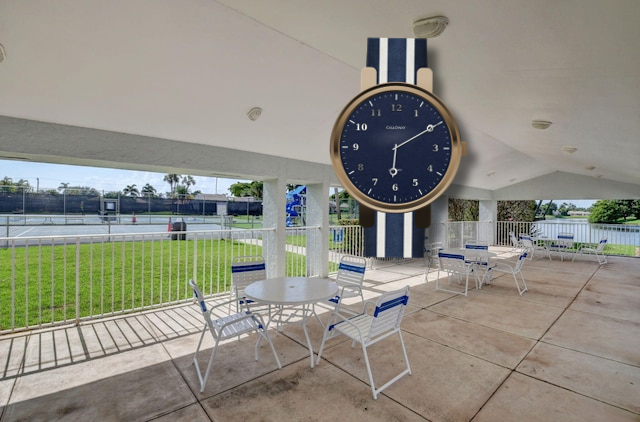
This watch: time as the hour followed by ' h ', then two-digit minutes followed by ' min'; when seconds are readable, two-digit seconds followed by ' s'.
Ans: 6 h 10 min
